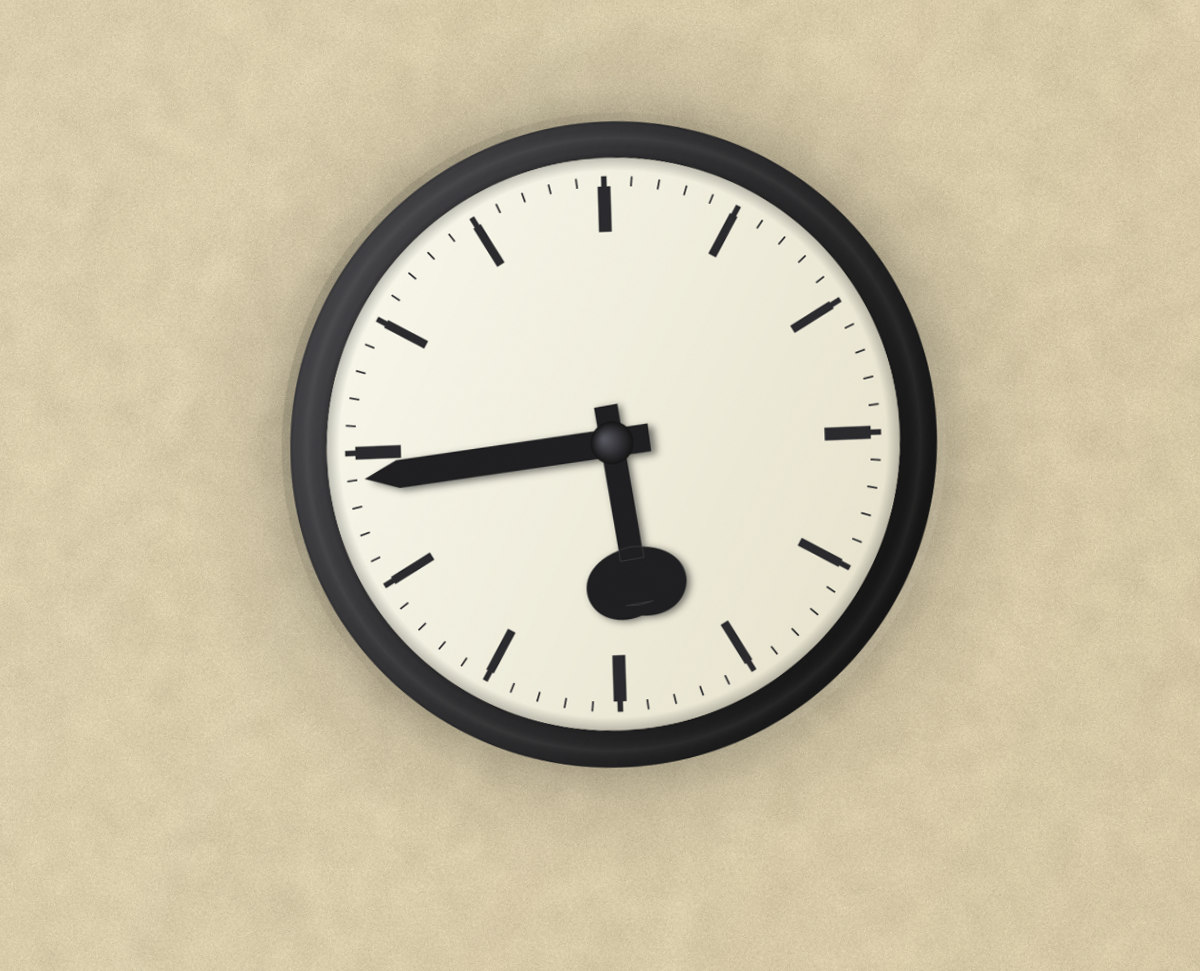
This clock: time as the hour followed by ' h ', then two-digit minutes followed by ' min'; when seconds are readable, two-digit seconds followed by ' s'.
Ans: 5 h 44 min
